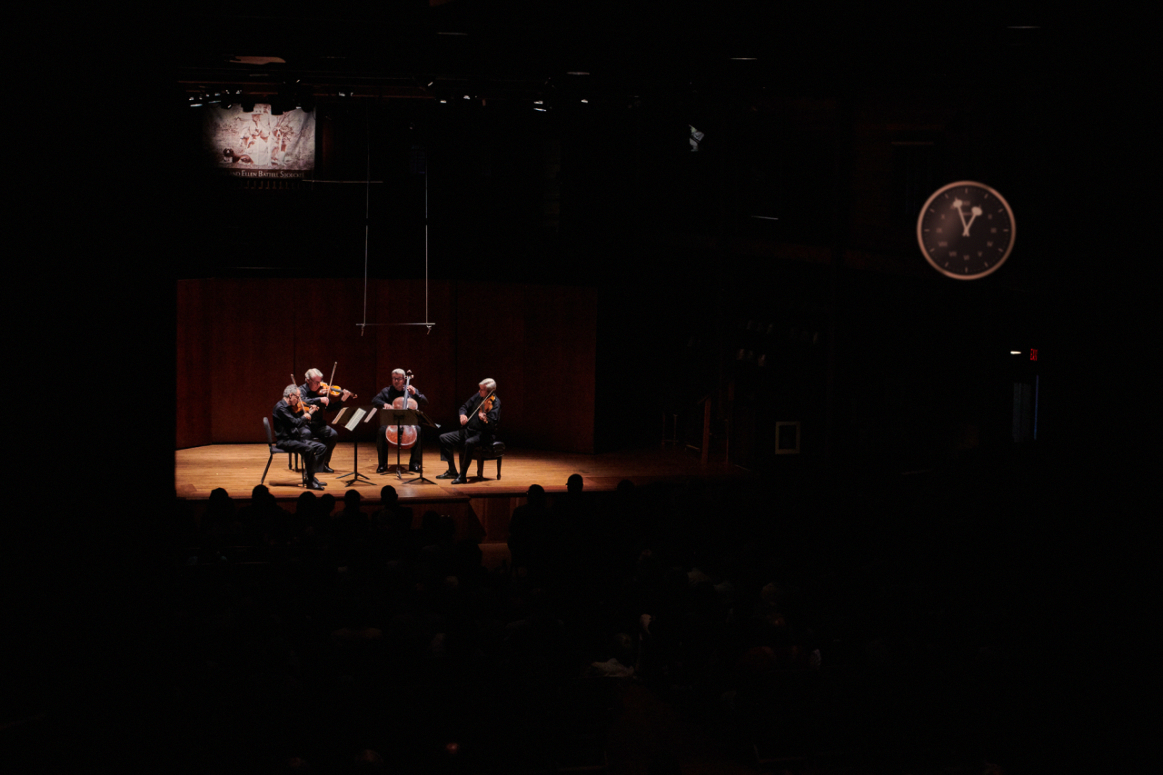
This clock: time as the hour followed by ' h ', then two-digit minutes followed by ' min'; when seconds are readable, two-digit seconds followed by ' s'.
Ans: 12 h 57 min
